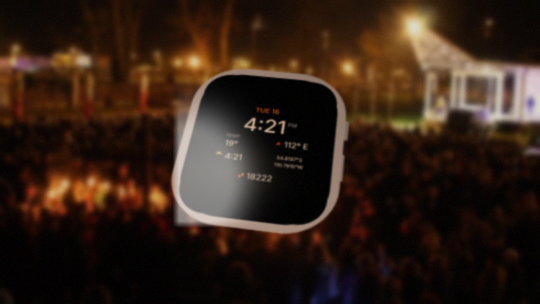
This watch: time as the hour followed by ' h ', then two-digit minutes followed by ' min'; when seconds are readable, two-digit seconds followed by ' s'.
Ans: 4 h 21 min
